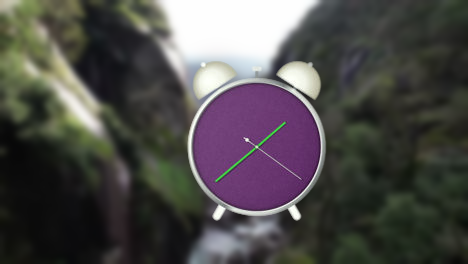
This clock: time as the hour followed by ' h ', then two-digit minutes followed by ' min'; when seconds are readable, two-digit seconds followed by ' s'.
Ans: 1 h 38 min 21 s
